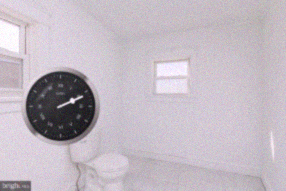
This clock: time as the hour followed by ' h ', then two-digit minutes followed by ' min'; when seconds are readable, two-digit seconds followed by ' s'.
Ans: 2 h 11 min
